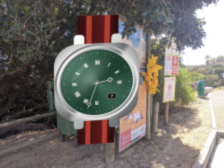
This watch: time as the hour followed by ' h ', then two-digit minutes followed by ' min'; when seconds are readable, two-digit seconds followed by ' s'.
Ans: 2 h 33 min
